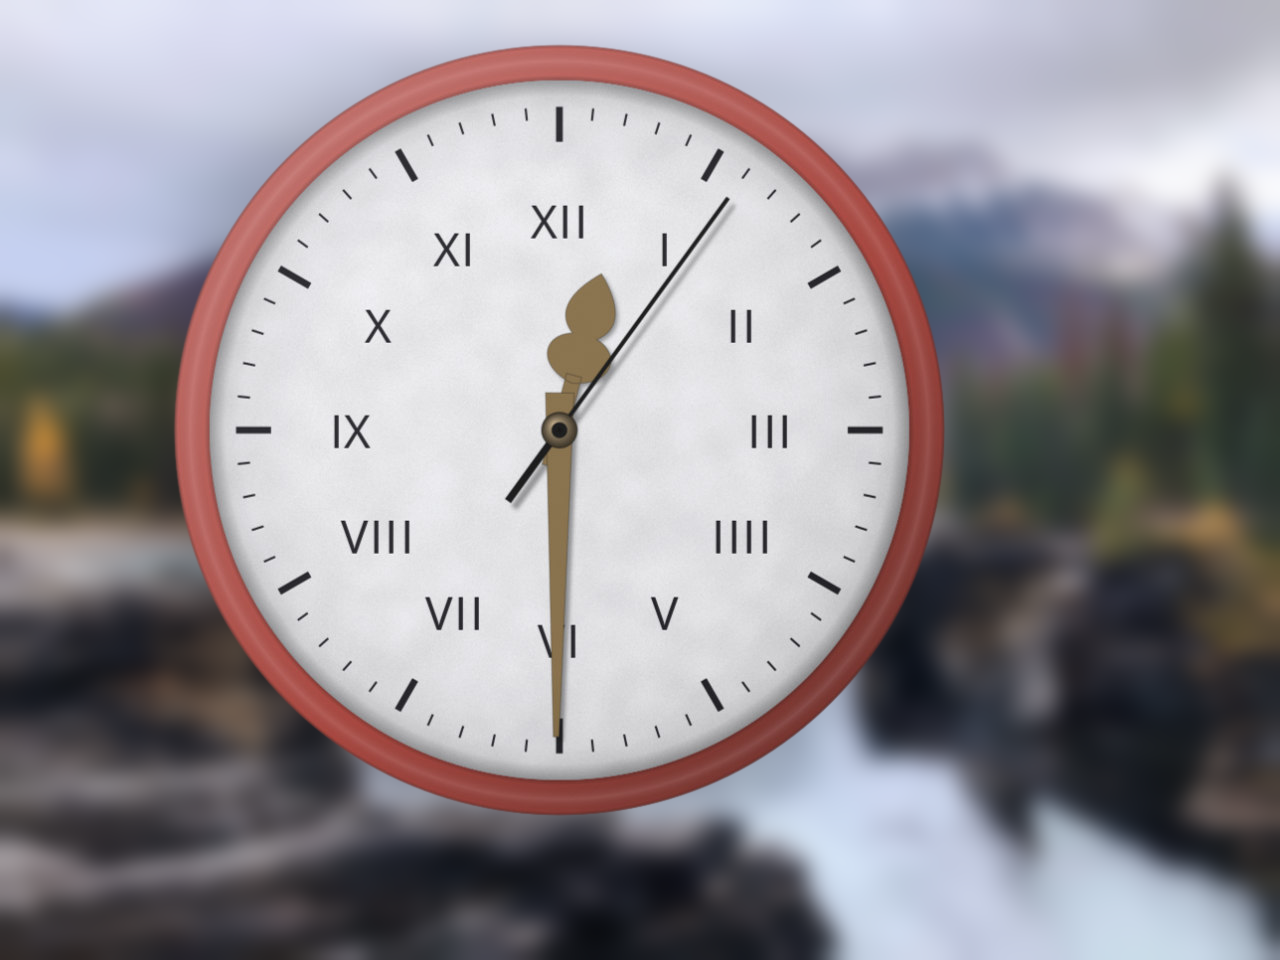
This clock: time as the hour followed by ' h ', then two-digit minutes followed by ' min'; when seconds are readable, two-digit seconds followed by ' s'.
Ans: 12 h 30 min 06 s
